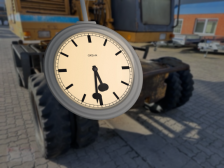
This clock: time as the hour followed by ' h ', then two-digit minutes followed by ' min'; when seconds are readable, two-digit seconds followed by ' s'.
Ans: 5 h 31 min
